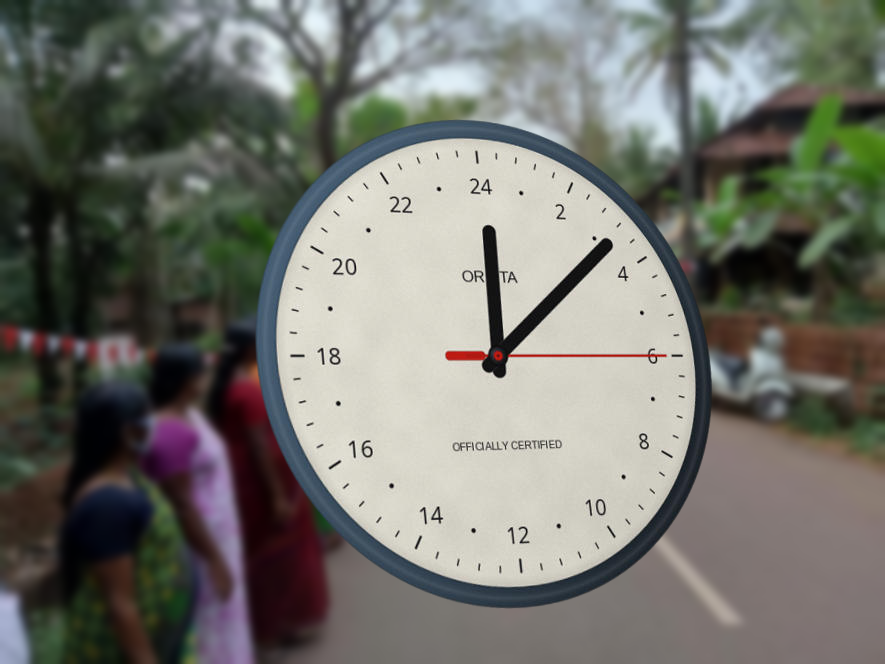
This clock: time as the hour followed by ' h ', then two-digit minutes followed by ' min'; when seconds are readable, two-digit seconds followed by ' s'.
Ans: 0 h 08 min 15 s
